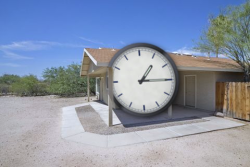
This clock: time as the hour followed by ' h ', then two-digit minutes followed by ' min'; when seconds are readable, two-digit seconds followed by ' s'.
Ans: 1 h 15 min
